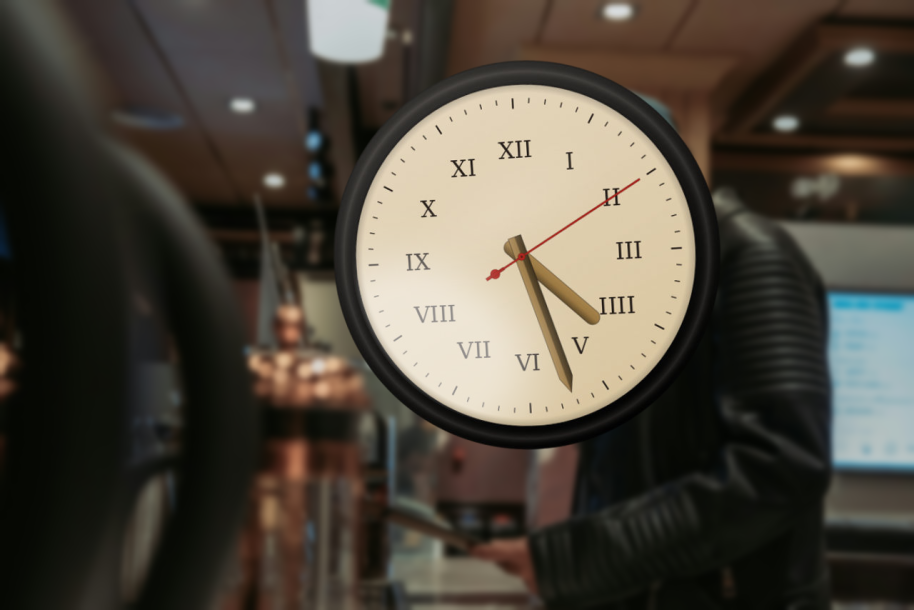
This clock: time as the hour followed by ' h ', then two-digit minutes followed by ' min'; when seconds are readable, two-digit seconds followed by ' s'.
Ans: 4 h 27 min 10 s
